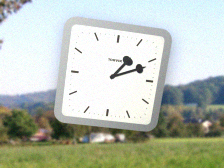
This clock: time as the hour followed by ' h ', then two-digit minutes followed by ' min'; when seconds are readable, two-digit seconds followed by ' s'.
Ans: 1 h 11 min
